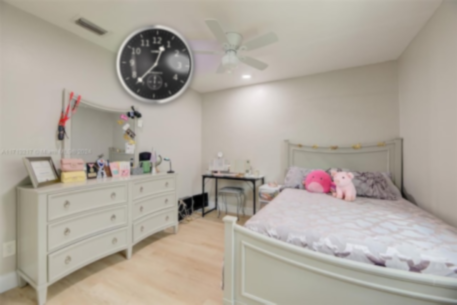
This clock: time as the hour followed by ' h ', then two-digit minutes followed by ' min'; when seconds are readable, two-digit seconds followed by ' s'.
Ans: 12 h 37 min
